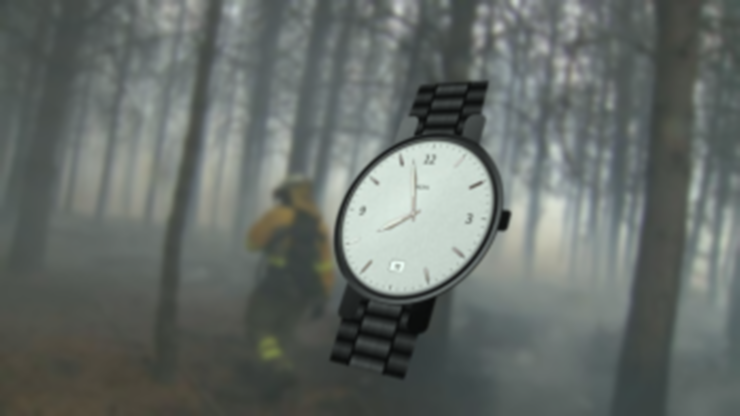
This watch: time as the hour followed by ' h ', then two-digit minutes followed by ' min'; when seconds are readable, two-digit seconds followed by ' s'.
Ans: 7 h 57 min
